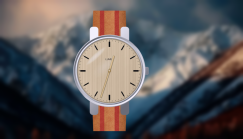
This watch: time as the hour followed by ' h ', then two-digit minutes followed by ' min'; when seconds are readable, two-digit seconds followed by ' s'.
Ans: 12 h 33 min
